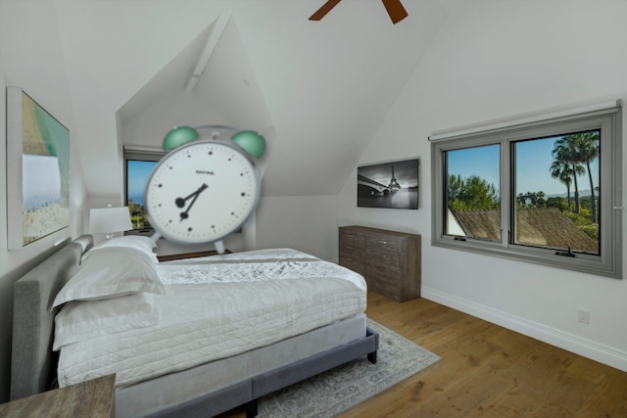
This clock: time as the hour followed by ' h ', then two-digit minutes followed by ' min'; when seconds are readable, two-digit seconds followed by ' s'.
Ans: 7 h 33 min
